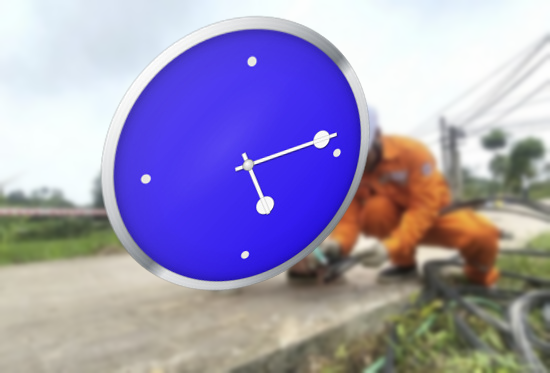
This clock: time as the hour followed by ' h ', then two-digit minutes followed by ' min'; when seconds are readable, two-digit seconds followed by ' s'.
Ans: 5 h 13 min
